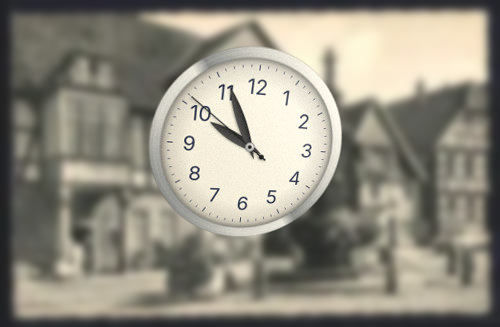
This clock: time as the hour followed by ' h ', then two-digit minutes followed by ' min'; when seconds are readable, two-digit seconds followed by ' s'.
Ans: 9 h 55 min 51 s
